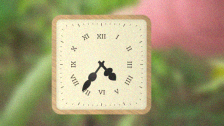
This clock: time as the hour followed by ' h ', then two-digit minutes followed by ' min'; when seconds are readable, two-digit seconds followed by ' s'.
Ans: 4 h 36 min
